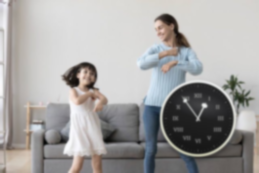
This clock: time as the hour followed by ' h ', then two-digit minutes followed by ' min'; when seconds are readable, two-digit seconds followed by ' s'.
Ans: 12 h 54 min
